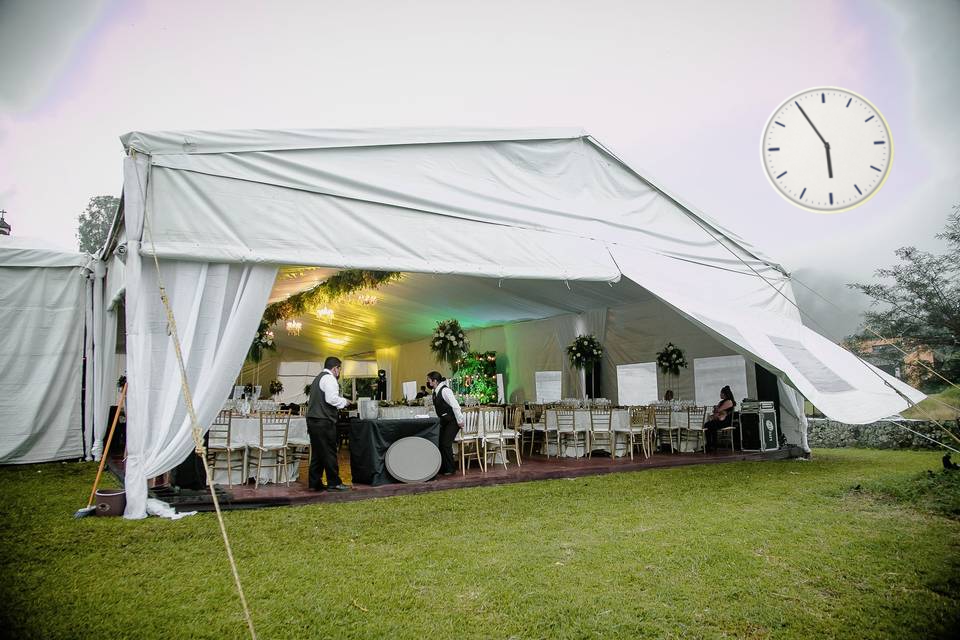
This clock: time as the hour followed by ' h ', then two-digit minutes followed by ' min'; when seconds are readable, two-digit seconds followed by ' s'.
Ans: 5 h 55 min
